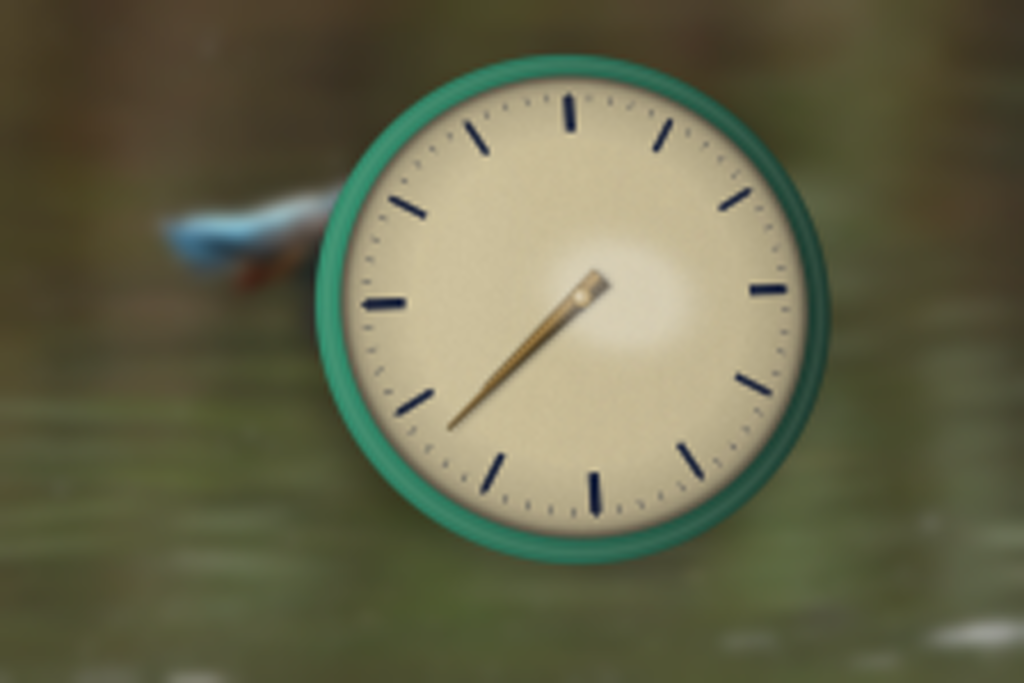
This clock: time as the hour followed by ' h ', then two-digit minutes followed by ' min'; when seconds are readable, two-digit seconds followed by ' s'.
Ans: 7 h 38 min
